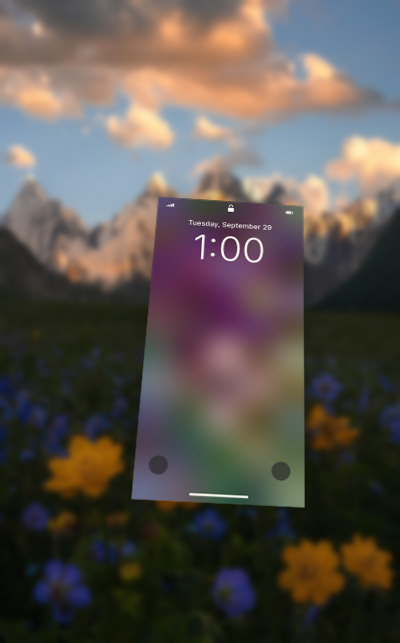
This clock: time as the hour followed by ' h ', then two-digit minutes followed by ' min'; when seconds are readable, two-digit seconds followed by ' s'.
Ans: 1 h 00 min
